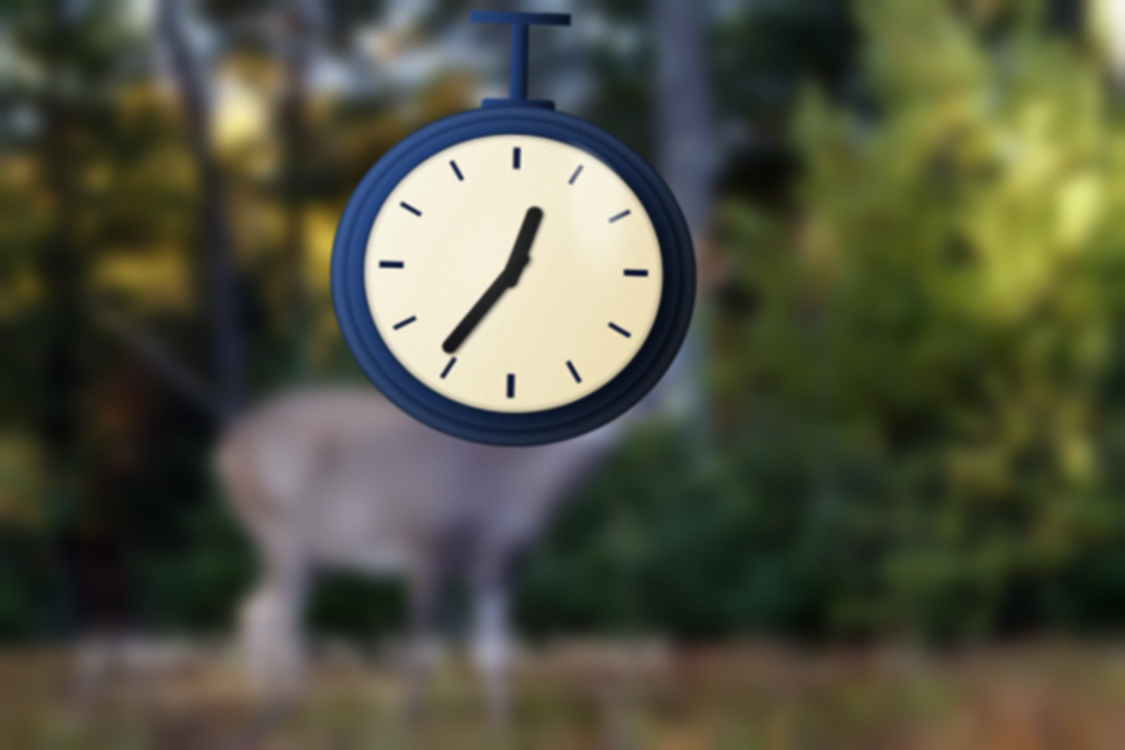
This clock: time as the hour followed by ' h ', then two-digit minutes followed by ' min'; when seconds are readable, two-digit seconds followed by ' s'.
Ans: 12 h 36 min
